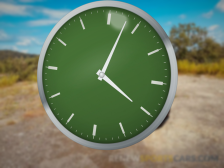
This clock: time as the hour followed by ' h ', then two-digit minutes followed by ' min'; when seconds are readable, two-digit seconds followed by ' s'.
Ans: 4 h 03 min
